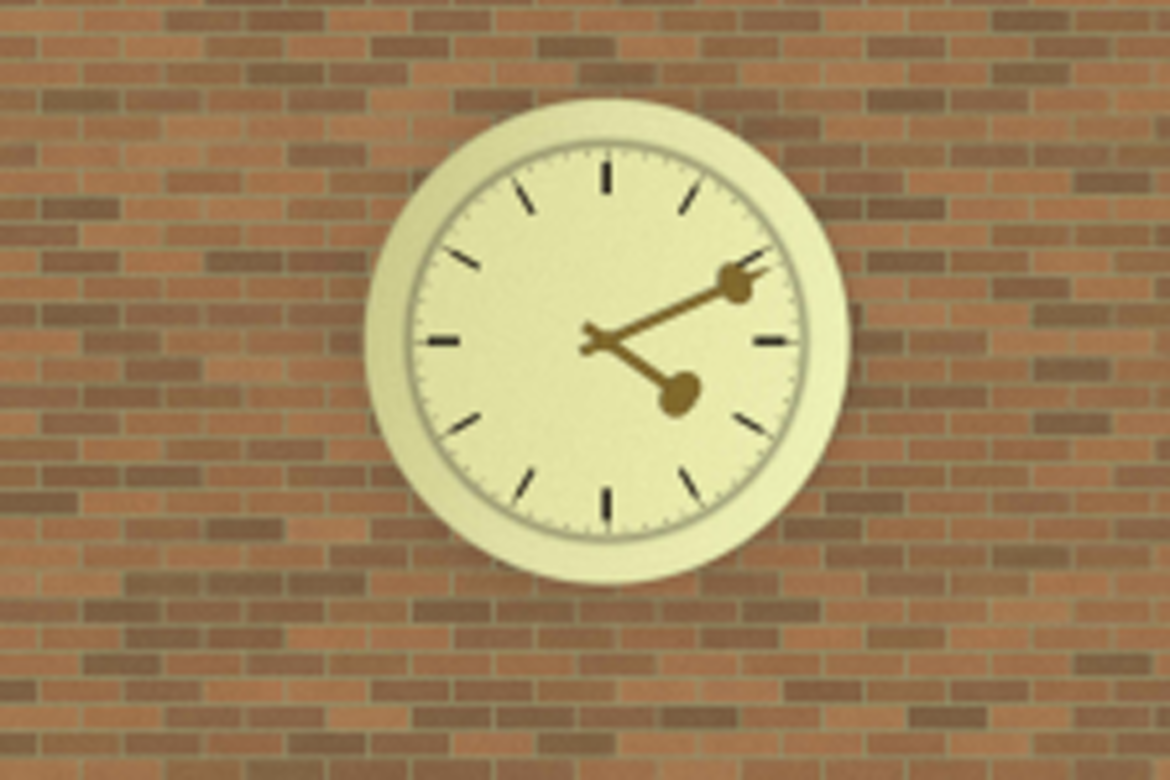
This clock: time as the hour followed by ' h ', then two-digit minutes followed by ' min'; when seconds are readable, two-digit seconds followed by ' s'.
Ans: 4 h 11 min
